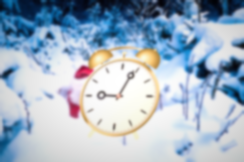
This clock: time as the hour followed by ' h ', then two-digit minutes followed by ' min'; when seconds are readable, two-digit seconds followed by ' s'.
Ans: 9 h 04 min
